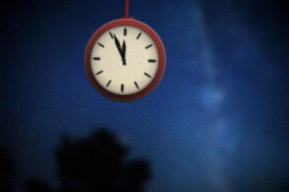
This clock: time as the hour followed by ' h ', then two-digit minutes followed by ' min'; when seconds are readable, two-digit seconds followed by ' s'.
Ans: 11 h 56 min
